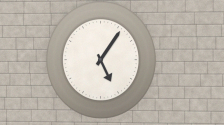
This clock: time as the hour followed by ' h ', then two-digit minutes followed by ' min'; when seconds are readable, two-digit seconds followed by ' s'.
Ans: 5 h 06 min
